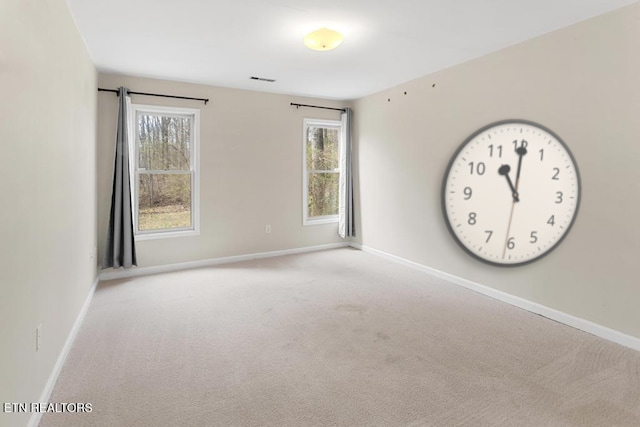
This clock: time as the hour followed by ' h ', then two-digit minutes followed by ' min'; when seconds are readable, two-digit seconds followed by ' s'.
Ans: 11 h 00 min 31 s
